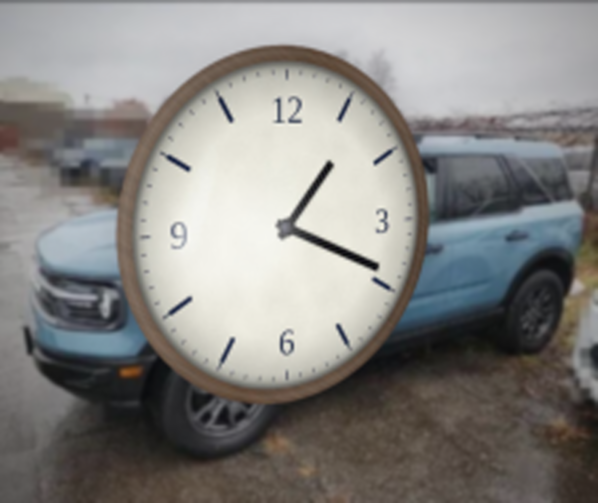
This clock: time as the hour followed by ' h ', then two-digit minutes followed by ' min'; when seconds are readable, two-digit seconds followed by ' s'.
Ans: 1 h 19 min
